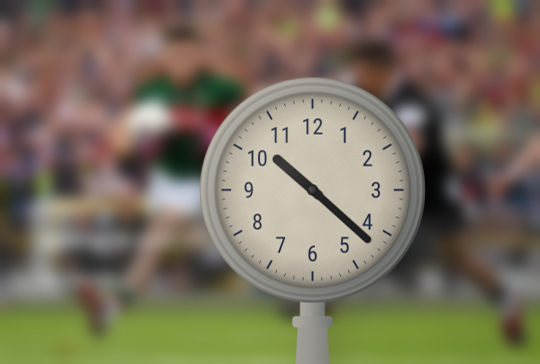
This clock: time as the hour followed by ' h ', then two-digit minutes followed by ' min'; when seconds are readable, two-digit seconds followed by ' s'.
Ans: 10 h 22 min
